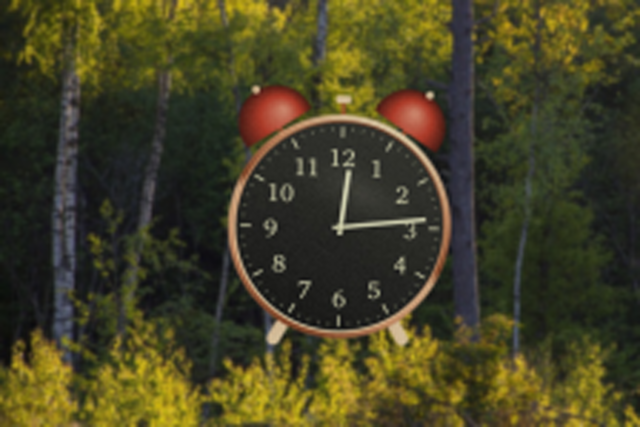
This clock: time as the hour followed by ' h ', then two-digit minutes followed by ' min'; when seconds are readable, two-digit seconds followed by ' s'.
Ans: 12 h 14 min
